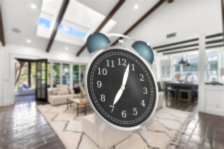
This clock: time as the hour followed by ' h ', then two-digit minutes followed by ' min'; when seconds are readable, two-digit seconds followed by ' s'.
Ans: 7 h 03 min
